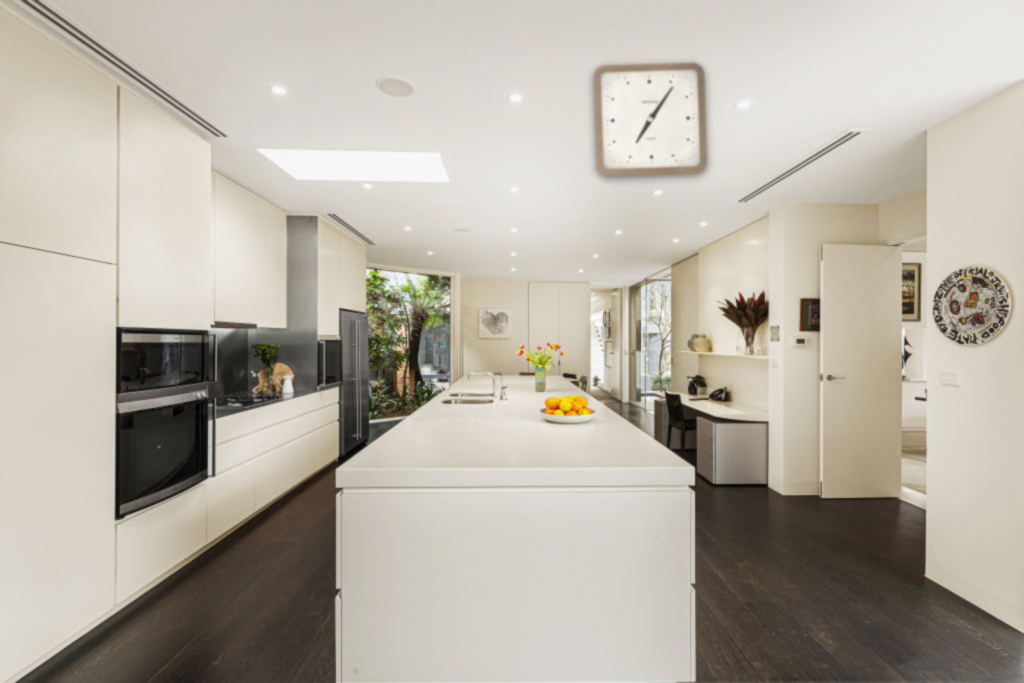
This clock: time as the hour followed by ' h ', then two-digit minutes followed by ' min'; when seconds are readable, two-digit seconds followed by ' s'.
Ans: 7 h 06 min
